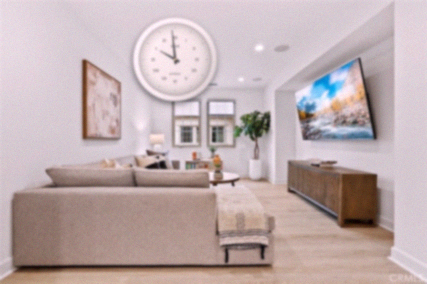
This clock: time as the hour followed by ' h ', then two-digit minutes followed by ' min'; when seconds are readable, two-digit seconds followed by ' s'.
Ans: 9 h 59 min
